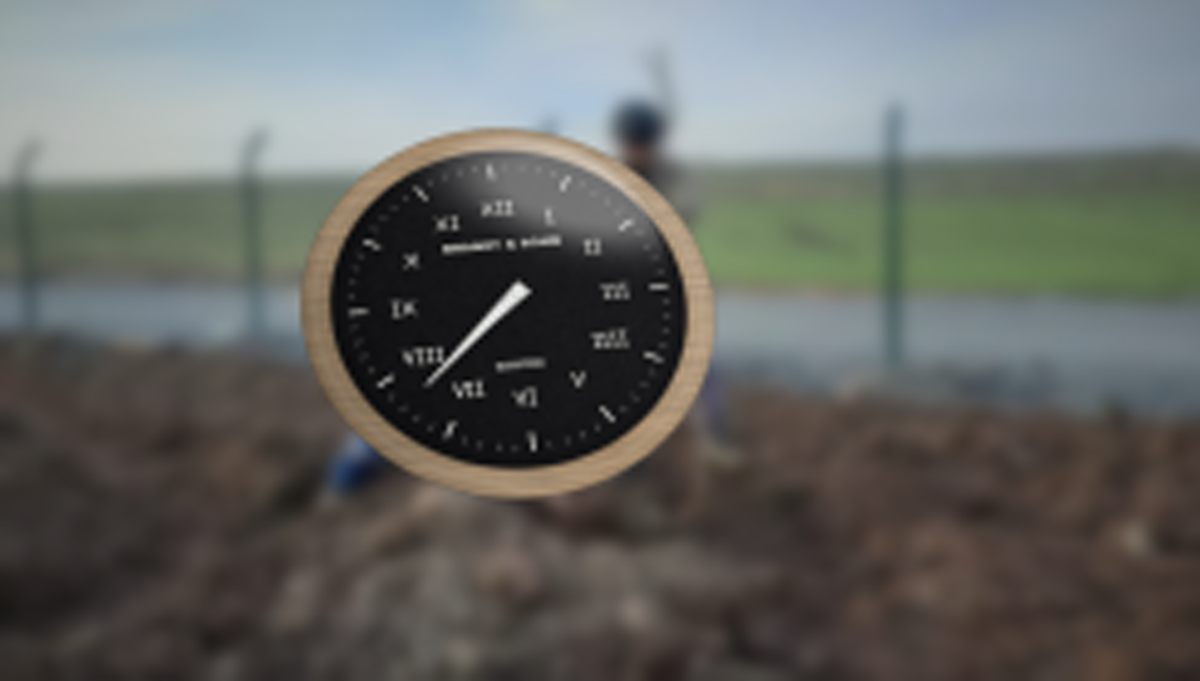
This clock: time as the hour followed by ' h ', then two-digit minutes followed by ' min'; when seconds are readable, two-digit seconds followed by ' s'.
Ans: 7 h 38 min
